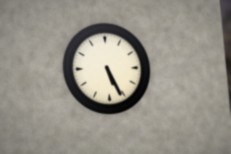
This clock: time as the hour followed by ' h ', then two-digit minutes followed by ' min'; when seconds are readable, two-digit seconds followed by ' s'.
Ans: 5 h 26 min
